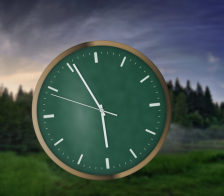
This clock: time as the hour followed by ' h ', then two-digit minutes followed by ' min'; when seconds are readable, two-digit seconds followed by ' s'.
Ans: 5 h 55 min 49 s
